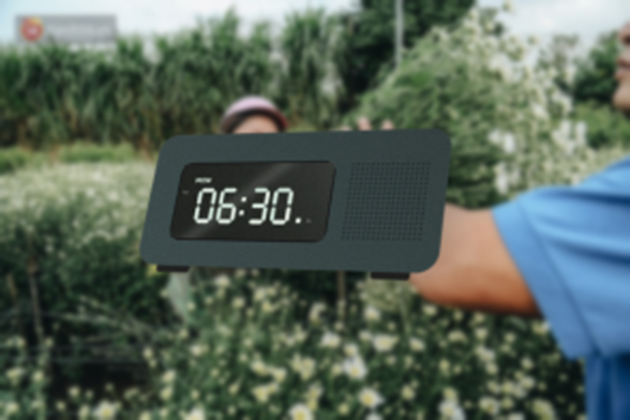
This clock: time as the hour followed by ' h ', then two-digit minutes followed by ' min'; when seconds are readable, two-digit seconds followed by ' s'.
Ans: 6 h 30 min
